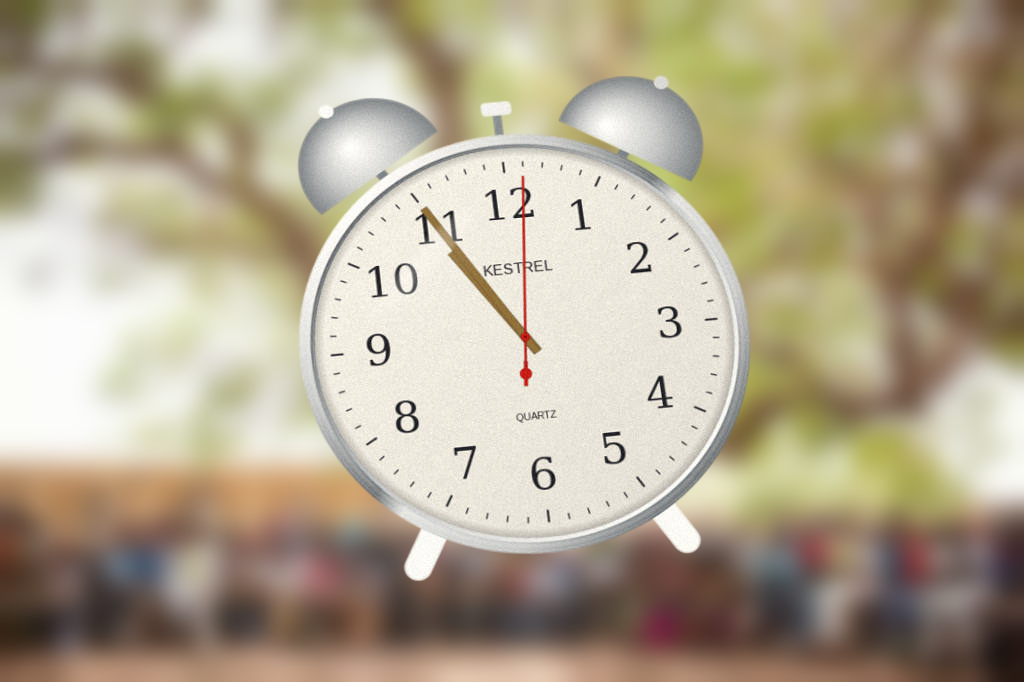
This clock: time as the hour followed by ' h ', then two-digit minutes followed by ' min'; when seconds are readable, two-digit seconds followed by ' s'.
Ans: 10 h 55 min 01 s
